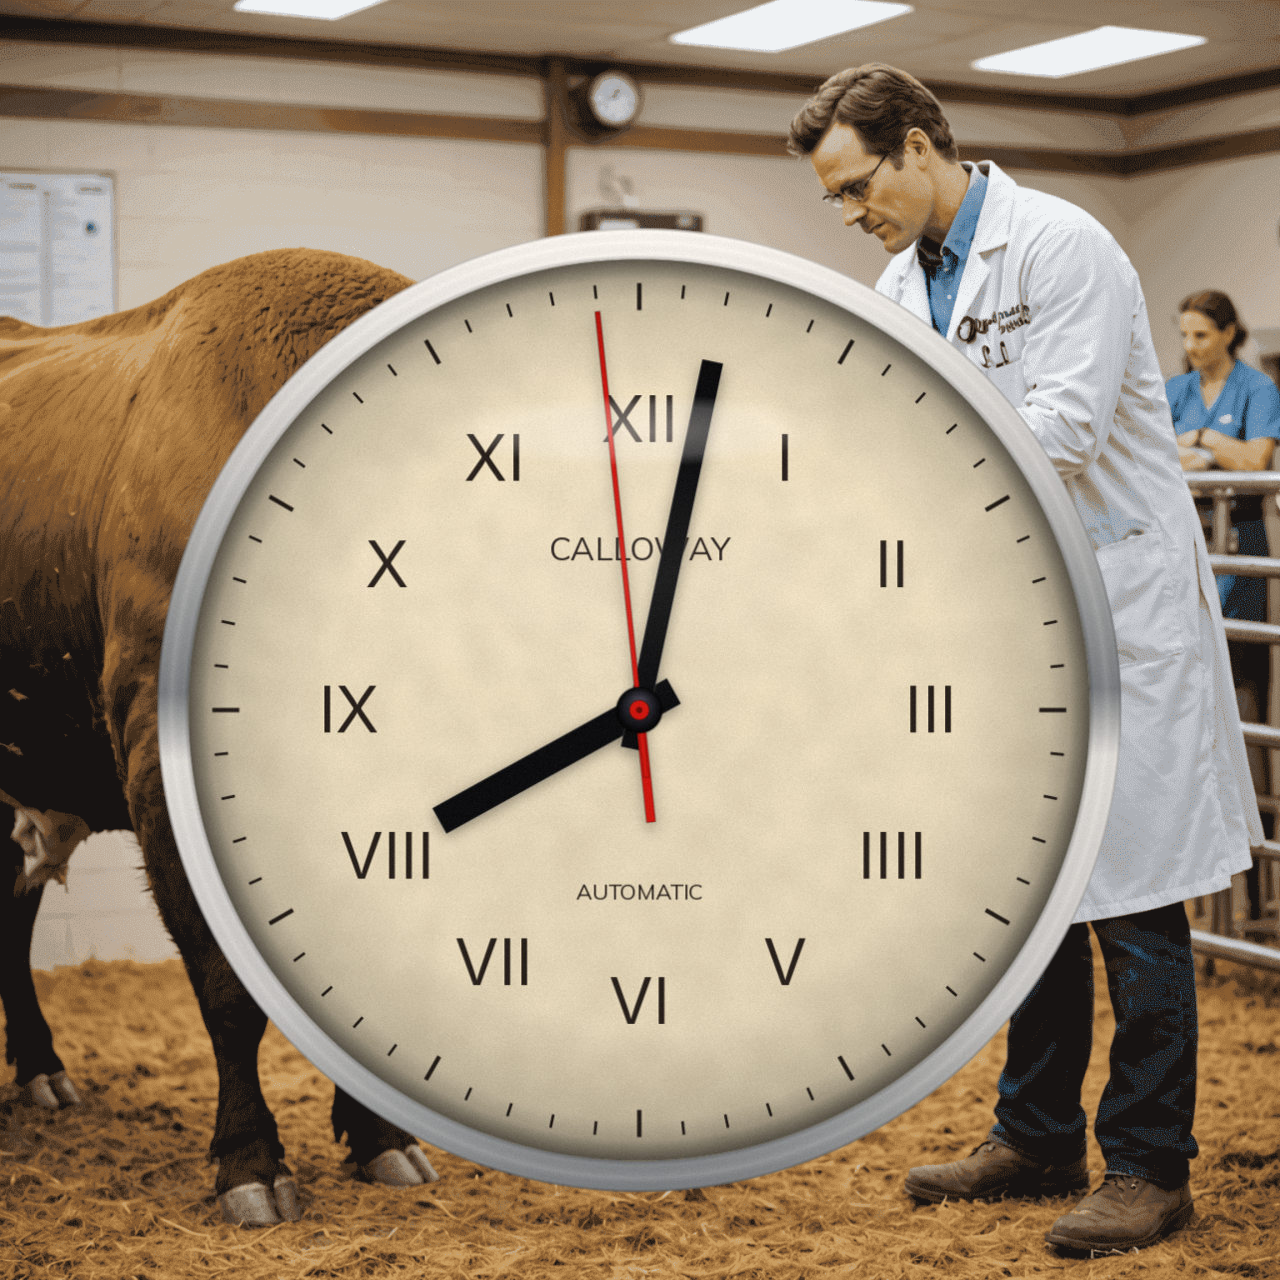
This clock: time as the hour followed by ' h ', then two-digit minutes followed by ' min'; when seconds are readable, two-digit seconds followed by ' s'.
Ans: 8 h 01 min 59 s
